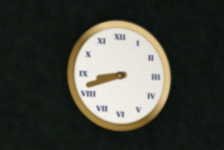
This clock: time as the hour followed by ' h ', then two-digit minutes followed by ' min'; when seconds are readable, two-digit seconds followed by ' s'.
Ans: 8 h 42 min
